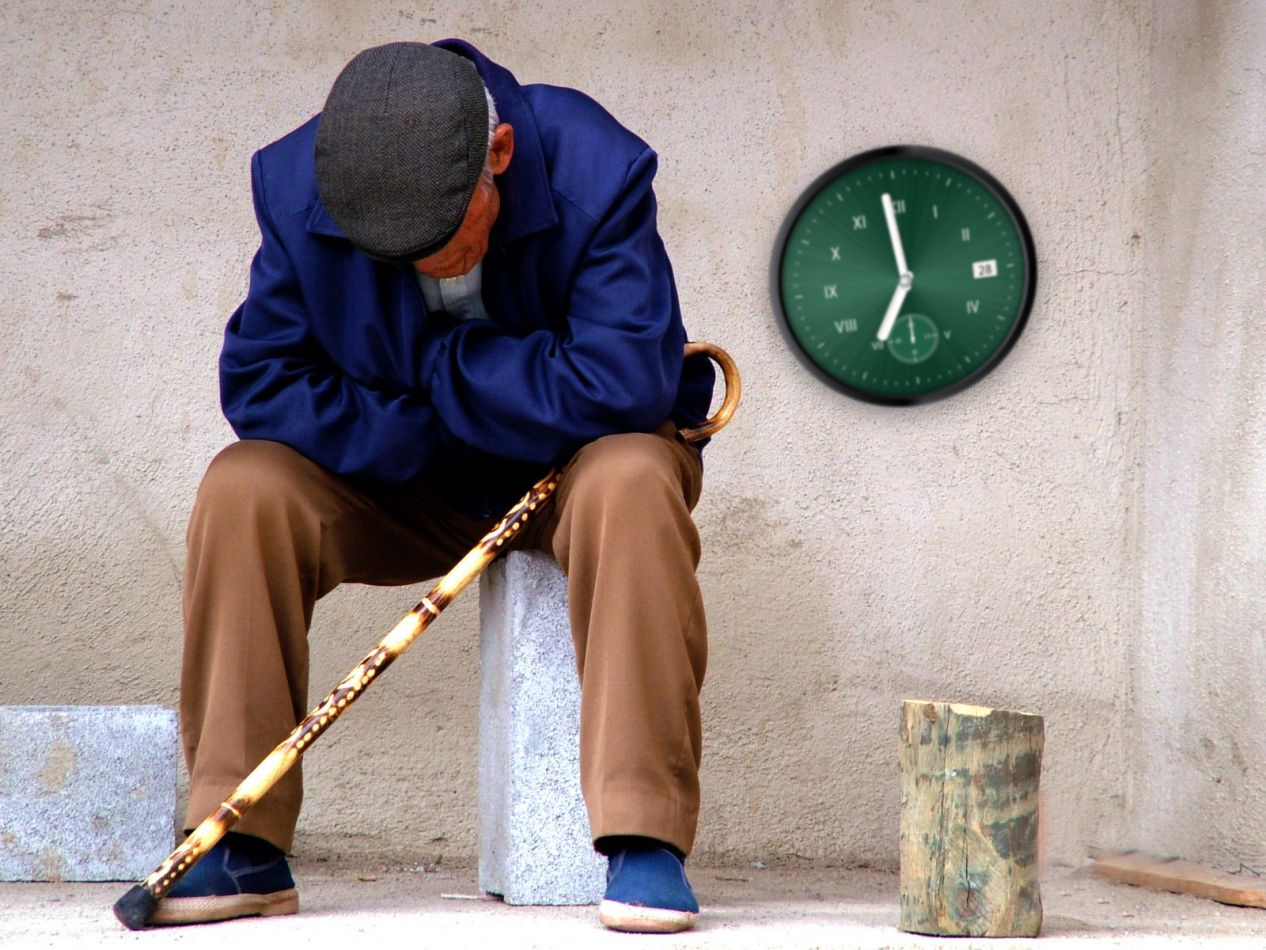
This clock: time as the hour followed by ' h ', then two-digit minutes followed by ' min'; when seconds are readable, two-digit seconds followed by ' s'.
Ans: 6 h 59 min
